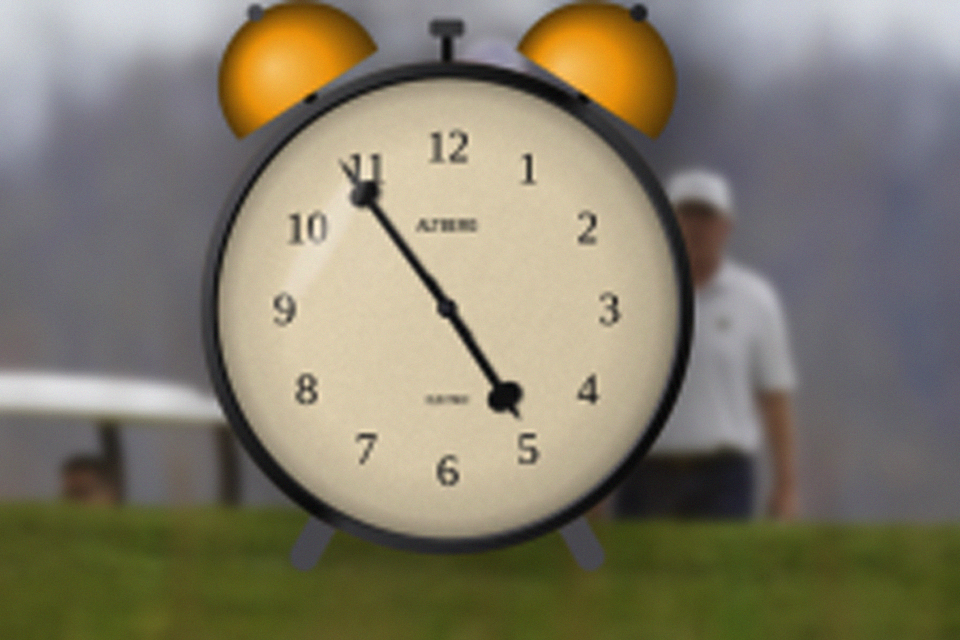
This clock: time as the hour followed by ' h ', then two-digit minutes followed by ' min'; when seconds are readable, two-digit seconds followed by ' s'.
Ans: 4 h 54 min
